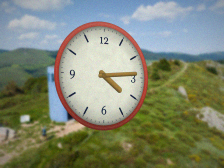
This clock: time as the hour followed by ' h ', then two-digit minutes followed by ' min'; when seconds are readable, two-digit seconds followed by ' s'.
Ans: 4 h 14 min
